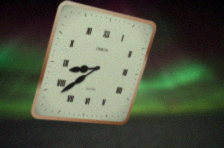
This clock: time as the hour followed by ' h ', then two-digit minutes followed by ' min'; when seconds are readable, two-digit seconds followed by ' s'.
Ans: 8 h 38 min
